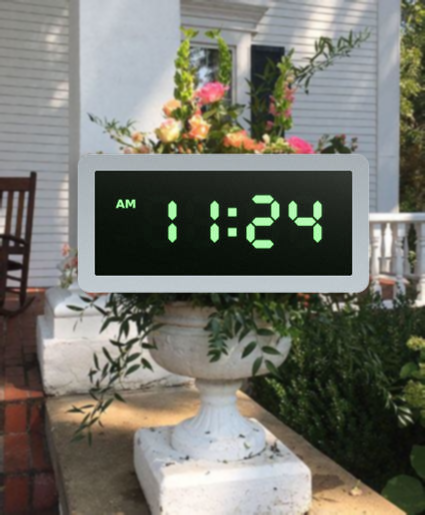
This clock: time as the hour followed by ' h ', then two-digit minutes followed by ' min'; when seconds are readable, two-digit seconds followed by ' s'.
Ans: 11 h 24 min
